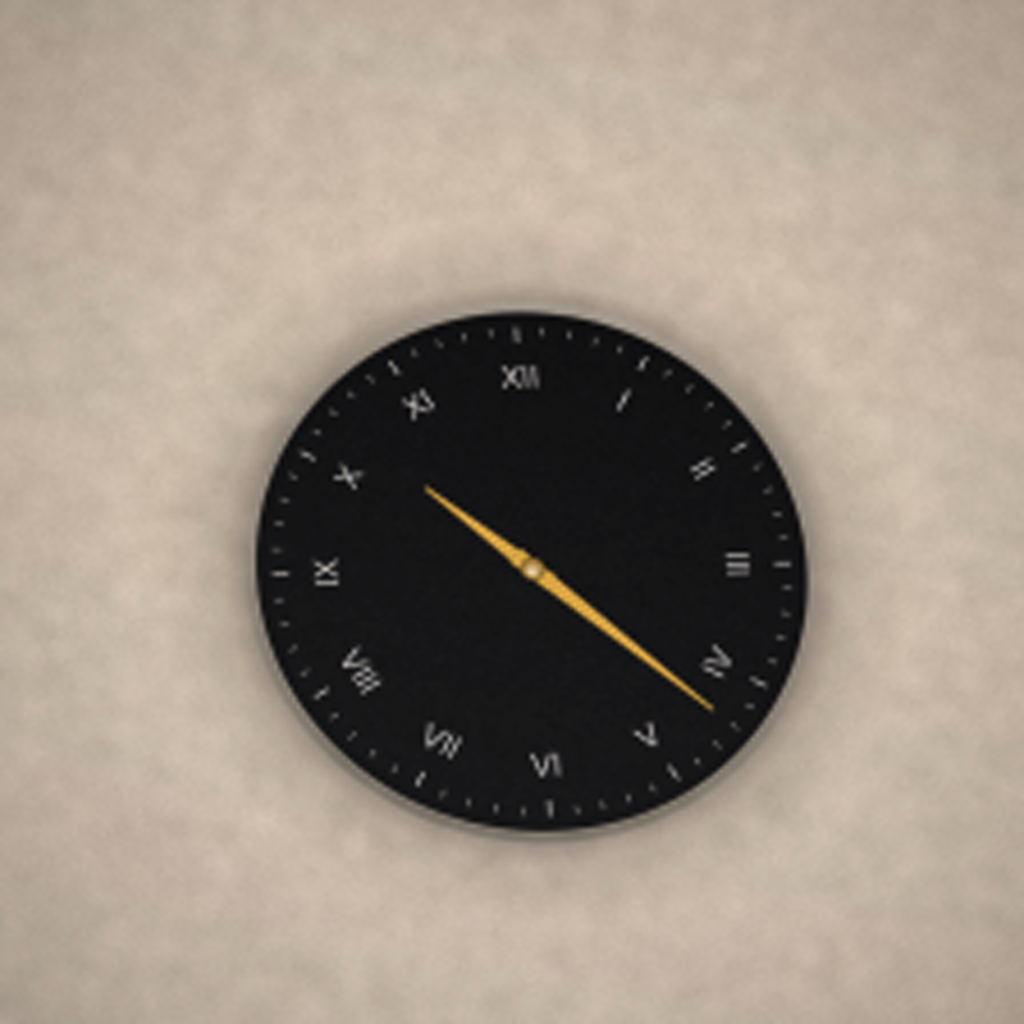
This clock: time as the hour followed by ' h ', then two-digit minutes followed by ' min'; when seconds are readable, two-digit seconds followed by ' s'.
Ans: 10 h 22 min
